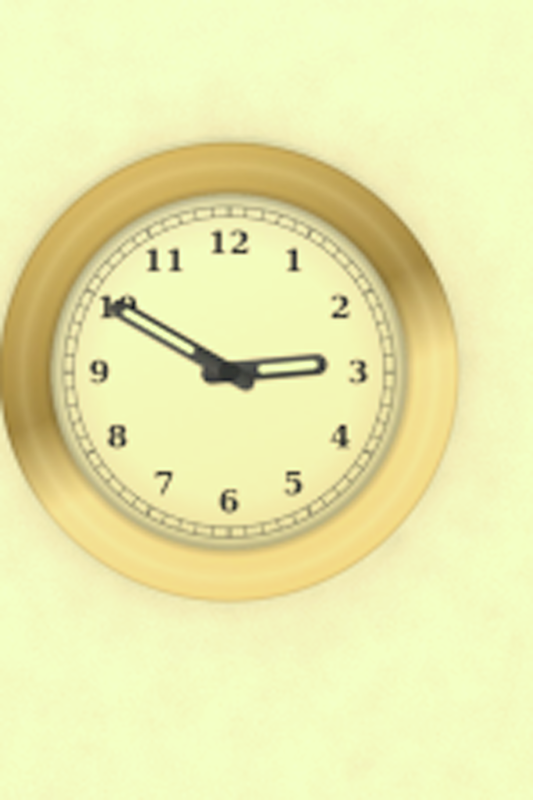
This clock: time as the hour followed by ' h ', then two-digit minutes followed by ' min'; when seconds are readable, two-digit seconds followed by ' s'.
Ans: 2 h 50 min
